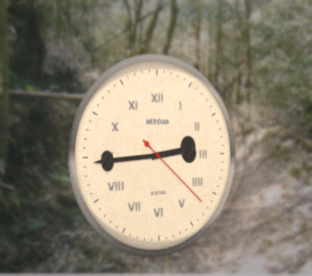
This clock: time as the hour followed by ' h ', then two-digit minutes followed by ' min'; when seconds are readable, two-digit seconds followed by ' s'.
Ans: 2 h 44 min 22 s
